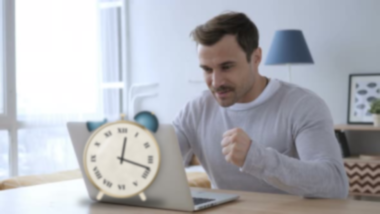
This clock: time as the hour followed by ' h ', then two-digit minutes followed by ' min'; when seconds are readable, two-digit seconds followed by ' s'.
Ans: 12 h 18 min
